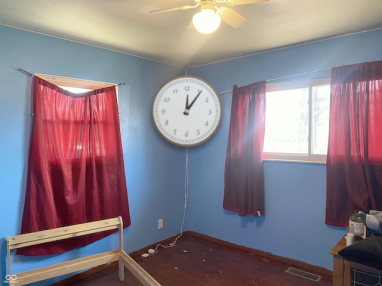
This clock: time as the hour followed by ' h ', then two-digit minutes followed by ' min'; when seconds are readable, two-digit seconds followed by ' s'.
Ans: 12 h 06 min
